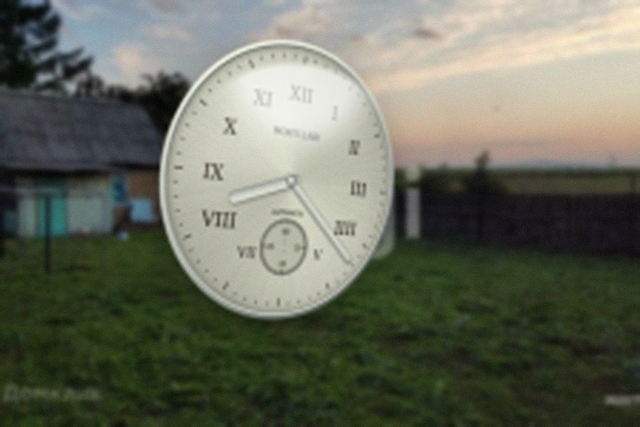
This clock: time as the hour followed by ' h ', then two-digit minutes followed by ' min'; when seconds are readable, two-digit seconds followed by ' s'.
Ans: 8 h 22 min
